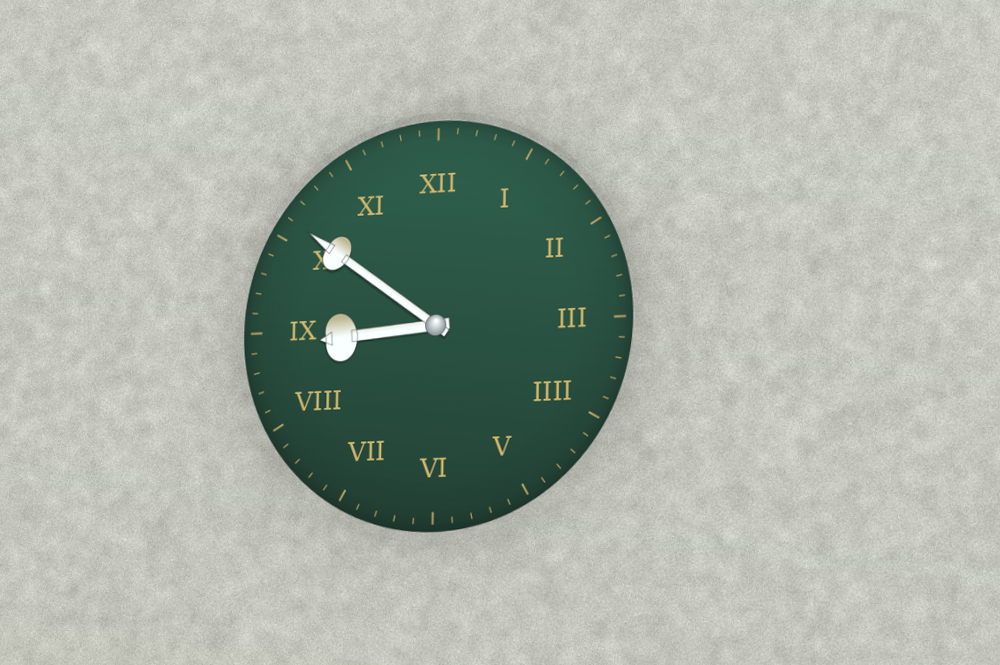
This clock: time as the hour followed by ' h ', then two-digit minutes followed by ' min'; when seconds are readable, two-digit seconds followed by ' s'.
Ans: 8 h 51 min
